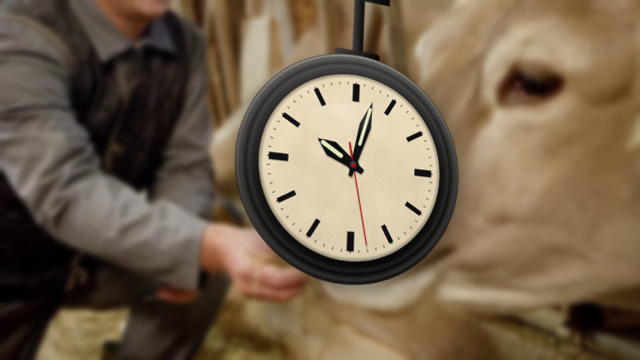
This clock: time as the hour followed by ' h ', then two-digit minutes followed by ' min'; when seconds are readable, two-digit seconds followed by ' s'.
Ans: 10 h 02 min 28 s
